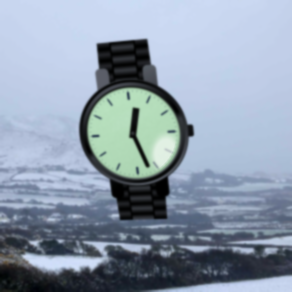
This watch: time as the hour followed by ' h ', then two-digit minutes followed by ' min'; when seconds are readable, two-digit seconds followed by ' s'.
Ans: 12 h 27 min
